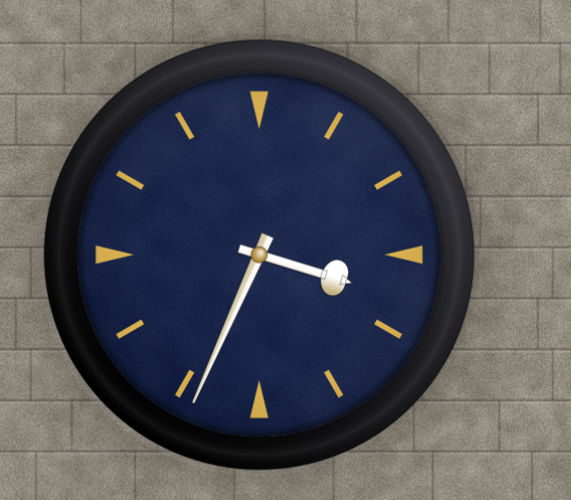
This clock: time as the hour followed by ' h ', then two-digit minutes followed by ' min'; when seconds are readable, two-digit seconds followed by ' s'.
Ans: 3 h 34 min
